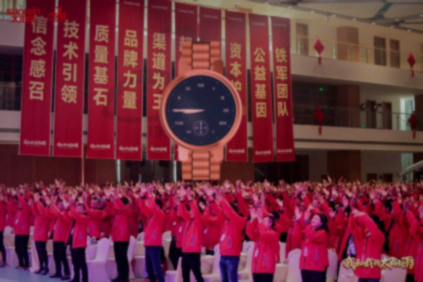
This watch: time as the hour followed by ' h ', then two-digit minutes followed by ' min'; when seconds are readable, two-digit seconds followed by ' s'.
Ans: 8 h 45 min
